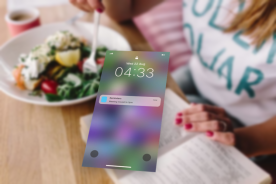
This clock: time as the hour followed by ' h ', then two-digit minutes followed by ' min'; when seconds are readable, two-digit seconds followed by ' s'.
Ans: 4 h 33 min
